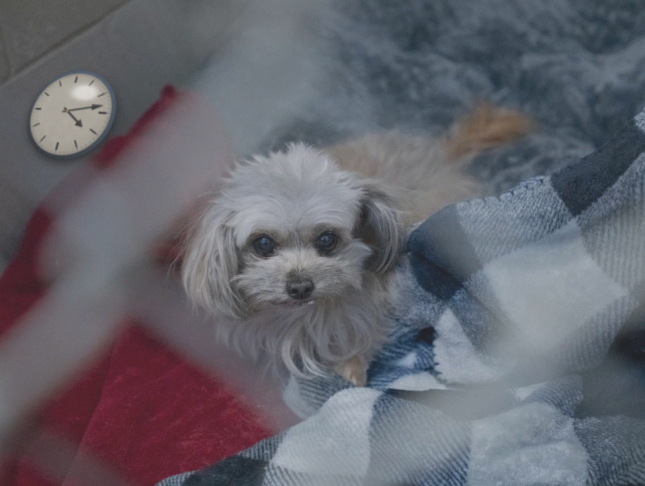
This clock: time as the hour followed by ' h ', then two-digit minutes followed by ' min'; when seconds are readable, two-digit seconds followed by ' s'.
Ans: 4 h 13 min
